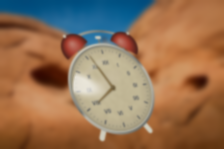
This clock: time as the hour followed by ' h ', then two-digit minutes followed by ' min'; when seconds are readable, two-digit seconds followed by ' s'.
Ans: 7 h 56 min
